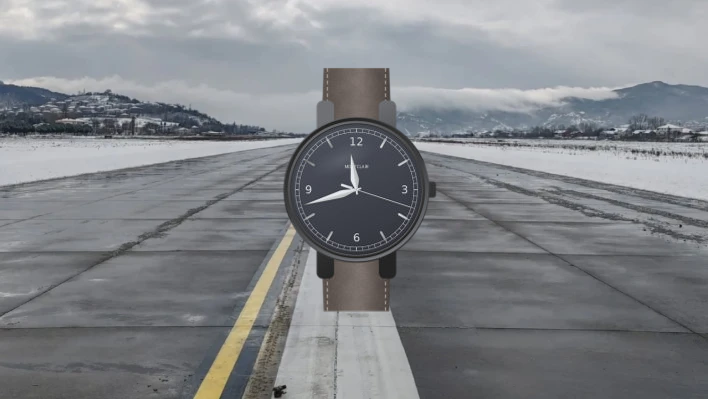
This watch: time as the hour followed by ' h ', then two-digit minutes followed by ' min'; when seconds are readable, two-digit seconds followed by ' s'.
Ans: 11 h 42 min 18 s
